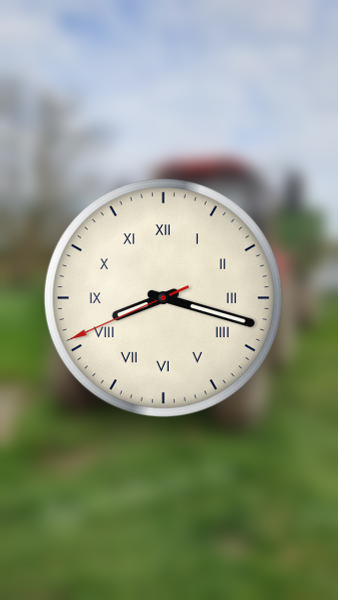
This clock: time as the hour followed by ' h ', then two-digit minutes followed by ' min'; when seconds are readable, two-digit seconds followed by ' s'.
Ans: 8 h 17 min 41 s
